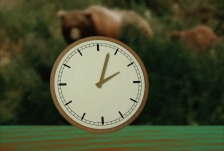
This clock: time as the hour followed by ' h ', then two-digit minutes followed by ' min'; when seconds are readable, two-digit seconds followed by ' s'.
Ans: 2 h 03 min
